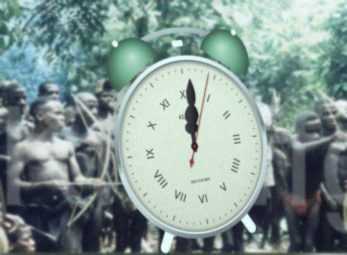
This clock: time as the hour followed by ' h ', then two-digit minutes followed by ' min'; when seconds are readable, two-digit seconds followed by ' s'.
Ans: 12 h 01 min 04 s
